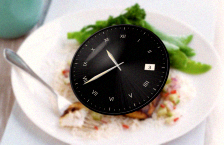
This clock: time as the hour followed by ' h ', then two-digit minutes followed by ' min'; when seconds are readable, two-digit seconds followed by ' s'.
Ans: 10 h 39 min
